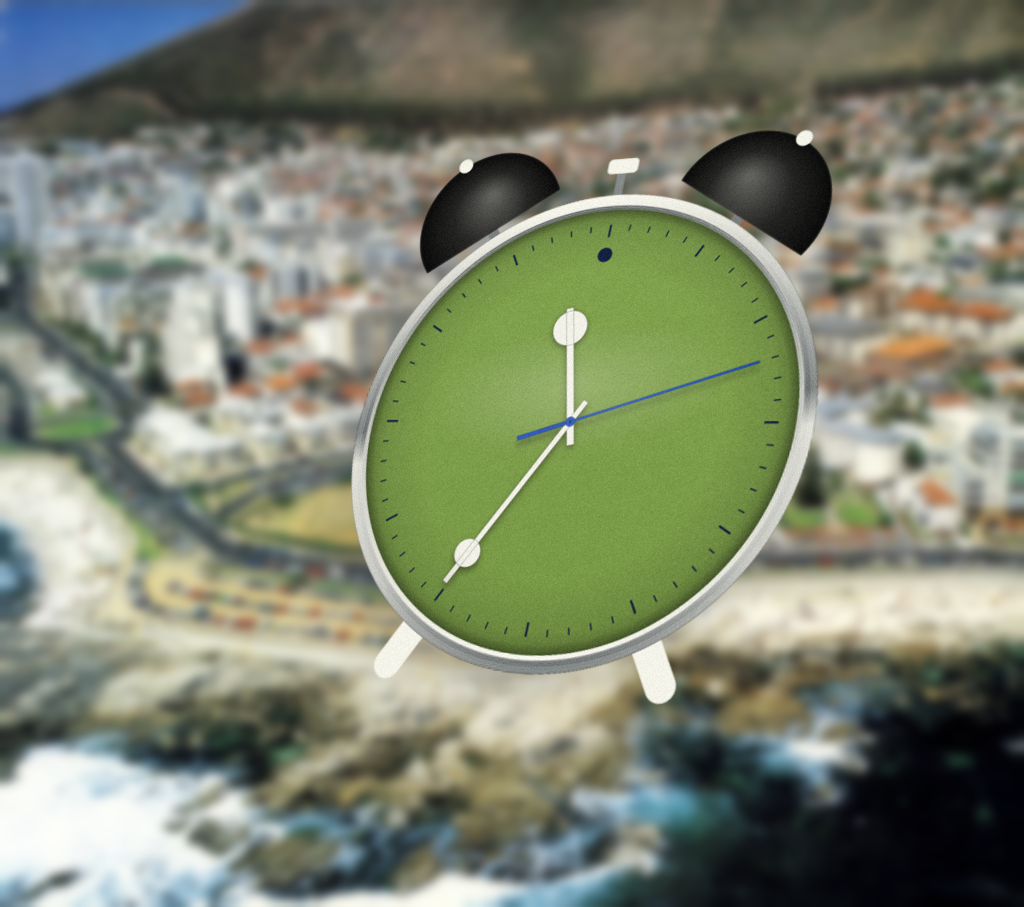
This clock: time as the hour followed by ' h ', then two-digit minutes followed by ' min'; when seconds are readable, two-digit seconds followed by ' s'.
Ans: 11 h 35 min 12 s
